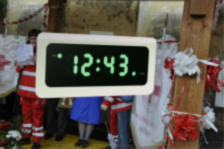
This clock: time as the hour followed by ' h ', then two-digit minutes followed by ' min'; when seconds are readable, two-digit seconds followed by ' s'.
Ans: 12 h 43 min
